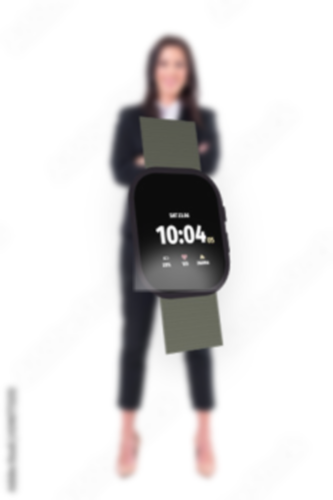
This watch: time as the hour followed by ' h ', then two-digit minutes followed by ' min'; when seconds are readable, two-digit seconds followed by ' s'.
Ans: 10 h 04 min
